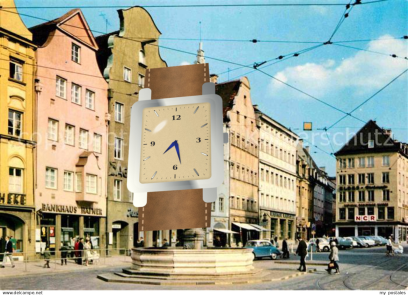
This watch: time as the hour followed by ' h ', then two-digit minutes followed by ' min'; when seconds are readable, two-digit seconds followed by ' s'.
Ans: 7 h 28 min
